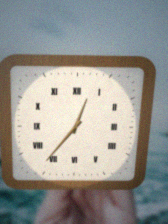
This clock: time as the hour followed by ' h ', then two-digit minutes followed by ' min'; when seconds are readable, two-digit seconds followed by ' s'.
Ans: 12 h 36 min
